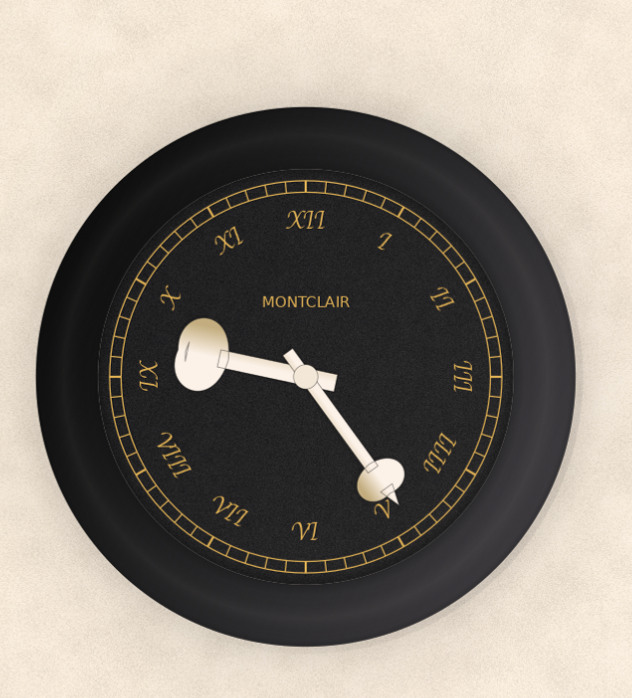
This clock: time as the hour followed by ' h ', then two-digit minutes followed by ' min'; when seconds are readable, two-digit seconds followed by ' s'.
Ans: 9 h 24 min
